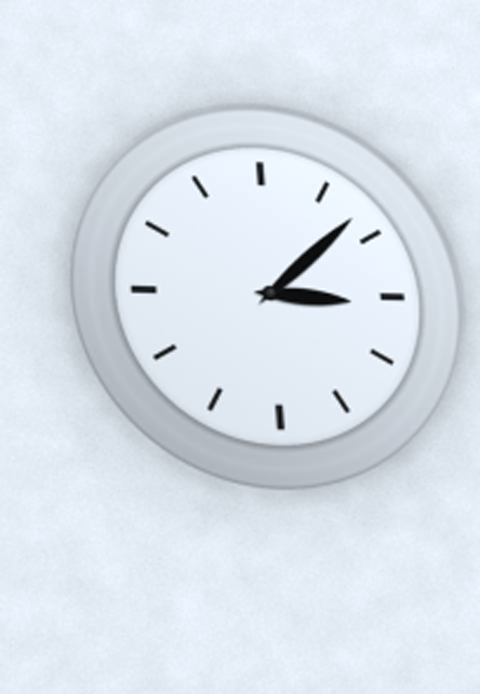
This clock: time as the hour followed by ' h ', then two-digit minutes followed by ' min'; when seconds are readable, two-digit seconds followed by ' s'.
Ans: 3 h 08 min
